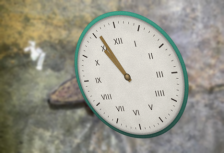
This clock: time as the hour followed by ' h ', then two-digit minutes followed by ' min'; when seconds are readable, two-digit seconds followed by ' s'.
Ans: 10 h 56 min
